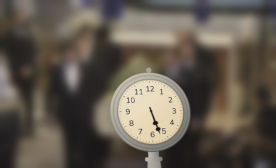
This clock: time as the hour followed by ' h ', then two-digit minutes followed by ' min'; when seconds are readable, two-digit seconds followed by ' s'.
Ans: 5 h 27 min
